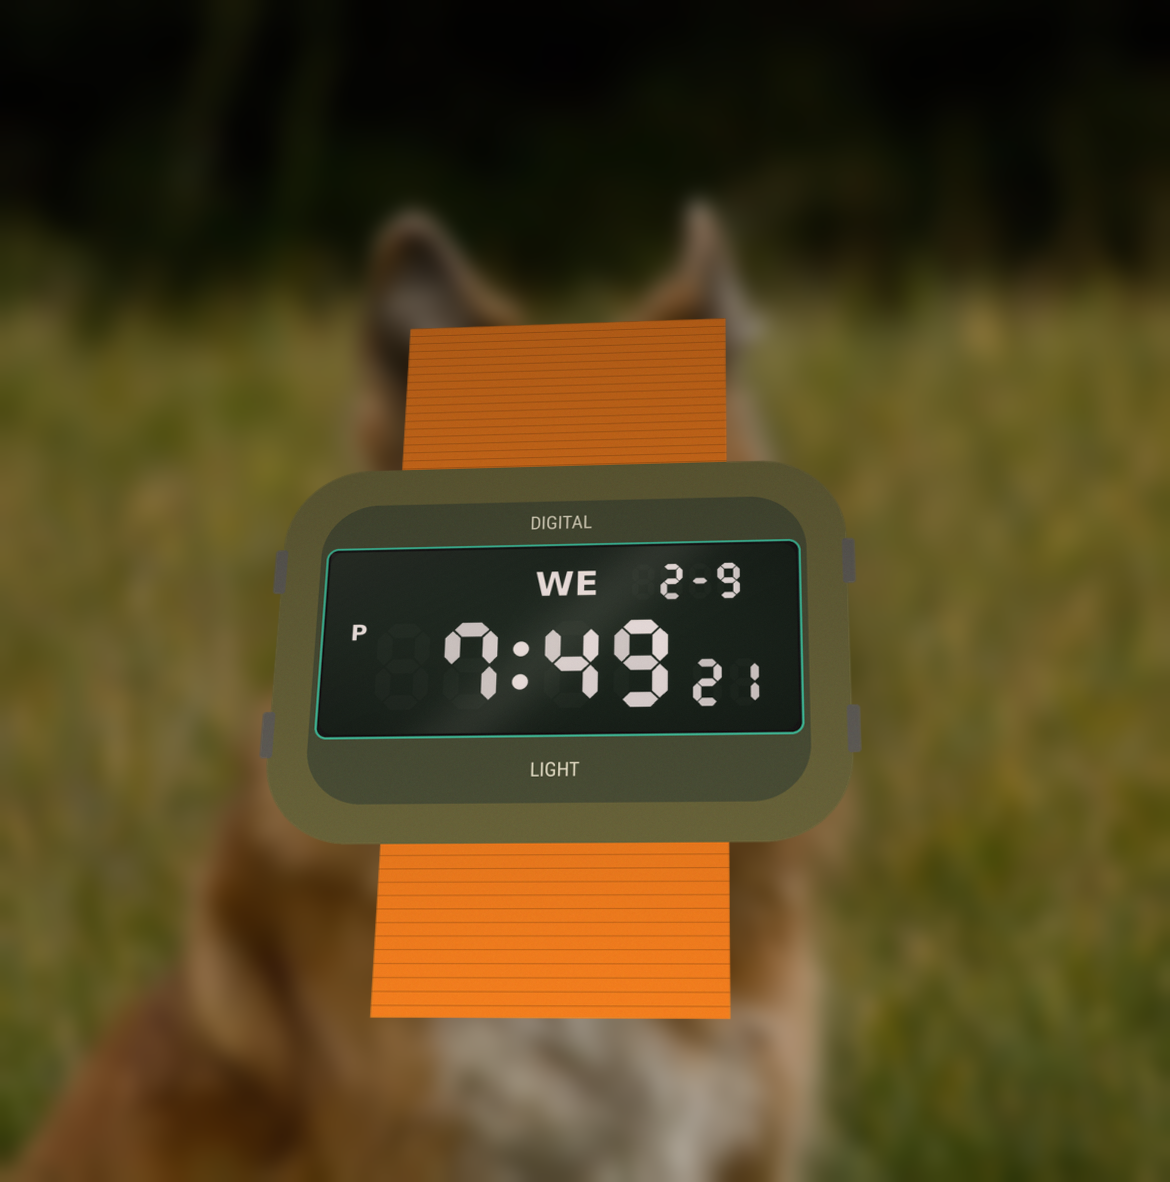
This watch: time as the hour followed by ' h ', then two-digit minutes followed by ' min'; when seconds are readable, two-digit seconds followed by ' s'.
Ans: 7 h 49 min 21 s
